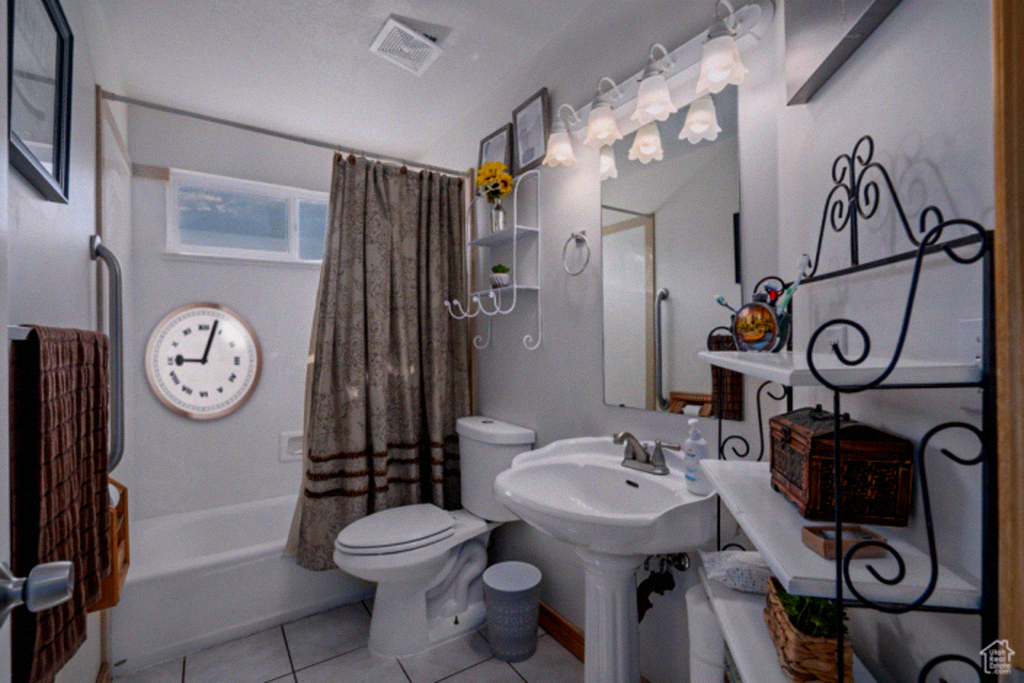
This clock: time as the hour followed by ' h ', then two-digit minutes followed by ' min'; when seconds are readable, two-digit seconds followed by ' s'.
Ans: 9 h 03 min
